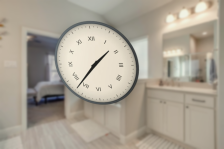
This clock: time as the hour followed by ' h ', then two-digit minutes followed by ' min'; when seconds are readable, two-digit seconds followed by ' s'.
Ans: 1 h 37 min
